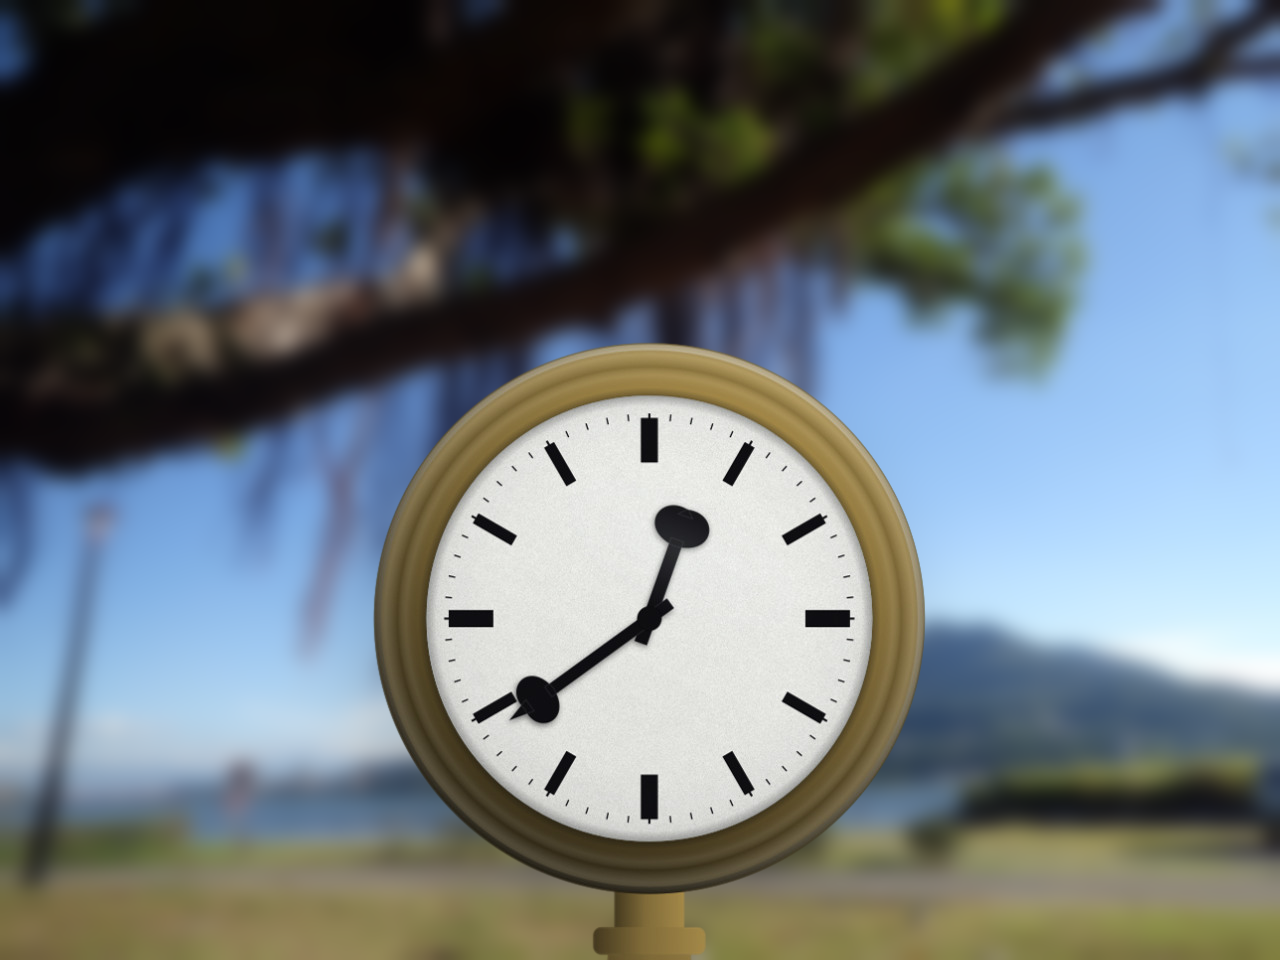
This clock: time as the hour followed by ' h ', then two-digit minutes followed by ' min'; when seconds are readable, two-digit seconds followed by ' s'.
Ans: 12 h 39 min
